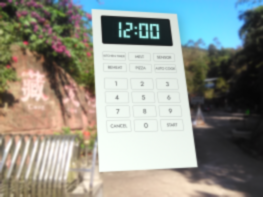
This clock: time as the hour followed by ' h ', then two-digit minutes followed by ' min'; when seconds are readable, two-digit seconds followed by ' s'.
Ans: 12 h 00 min
